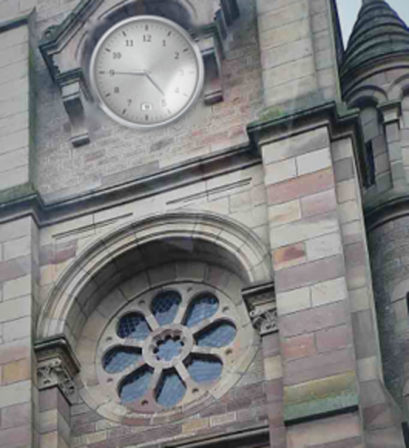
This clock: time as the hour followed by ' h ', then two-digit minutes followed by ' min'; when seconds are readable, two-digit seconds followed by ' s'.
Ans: 4 h 45 min
